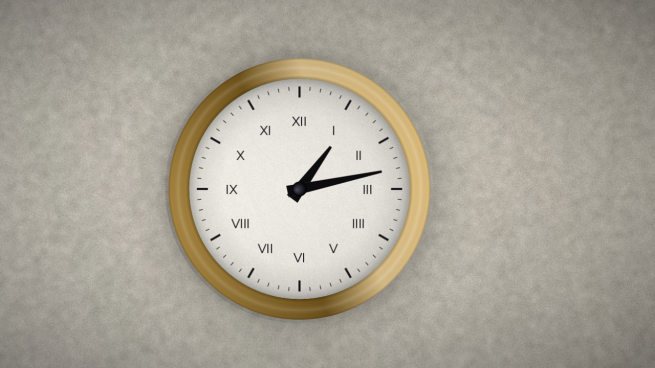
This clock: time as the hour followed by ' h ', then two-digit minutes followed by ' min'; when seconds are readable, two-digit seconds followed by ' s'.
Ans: 1 h 13 min
